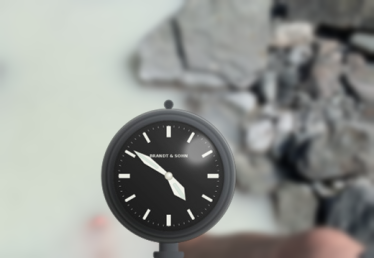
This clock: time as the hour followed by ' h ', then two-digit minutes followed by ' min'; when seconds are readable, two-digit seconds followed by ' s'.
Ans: 4 h 51 min
